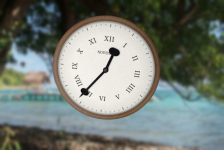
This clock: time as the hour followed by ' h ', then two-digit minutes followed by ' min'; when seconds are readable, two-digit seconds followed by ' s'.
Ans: 12 h 36 min
